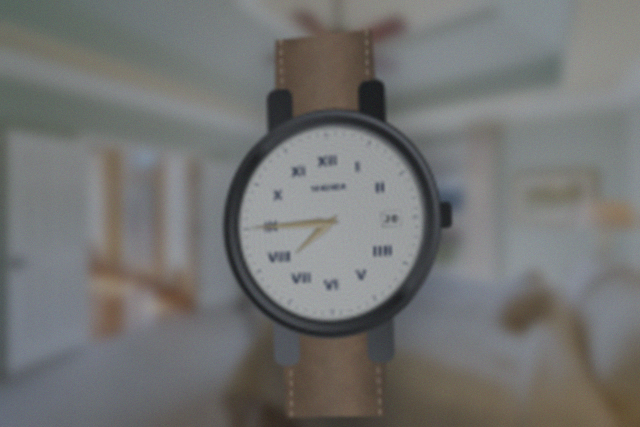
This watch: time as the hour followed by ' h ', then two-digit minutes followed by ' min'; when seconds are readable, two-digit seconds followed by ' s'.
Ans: 7 h 45 min
